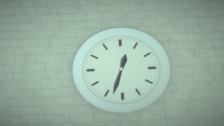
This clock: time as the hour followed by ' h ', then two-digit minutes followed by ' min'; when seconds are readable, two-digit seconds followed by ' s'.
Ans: 12 h 33 min
